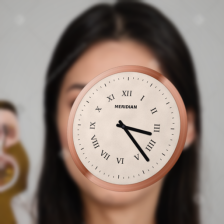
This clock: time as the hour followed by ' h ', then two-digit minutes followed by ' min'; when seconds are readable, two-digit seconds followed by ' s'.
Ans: 3 h 23 min
